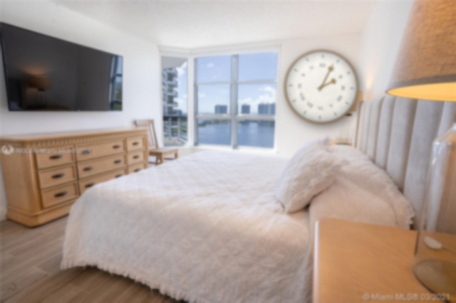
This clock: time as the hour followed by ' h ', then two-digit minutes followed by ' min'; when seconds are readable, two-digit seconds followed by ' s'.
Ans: 2 h 04 min
